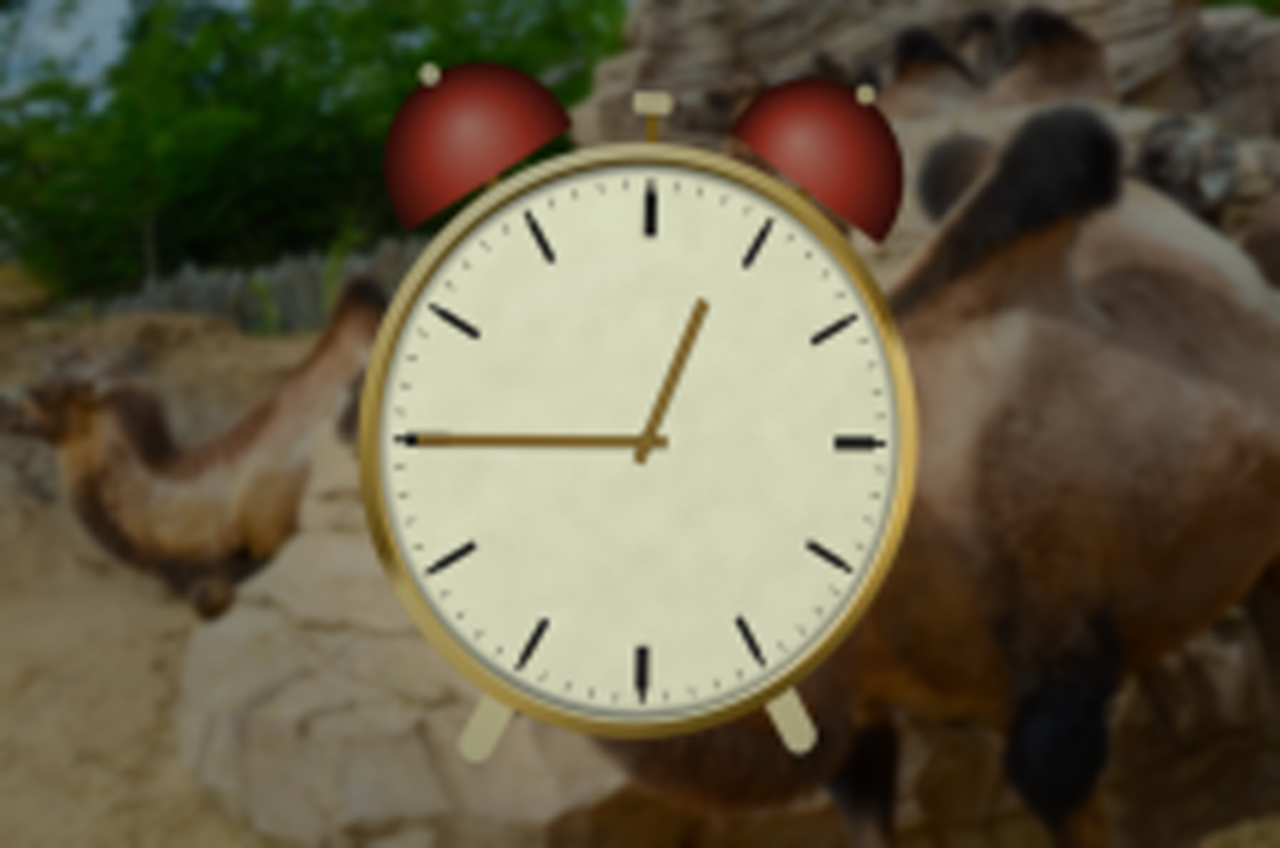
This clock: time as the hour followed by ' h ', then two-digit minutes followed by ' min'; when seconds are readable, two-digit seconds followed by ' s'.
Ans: 12 h 45 min
